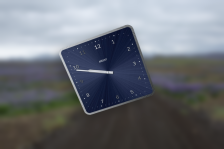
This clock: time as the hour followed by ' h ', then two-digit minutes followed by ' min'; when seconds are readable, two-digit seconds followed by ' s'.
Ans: 9 h 49 min
